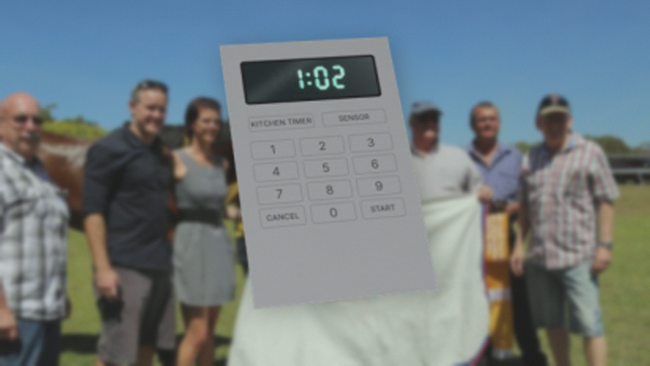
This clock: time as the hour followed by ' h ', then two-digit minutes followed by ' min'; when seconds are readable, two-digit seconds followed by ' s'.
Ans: 1 h 02 min
